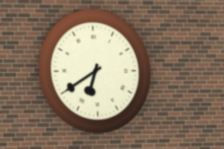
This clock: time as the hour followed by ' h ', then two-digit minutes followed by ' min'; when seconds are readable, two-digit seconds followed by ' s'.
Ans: 6 h 40 min
